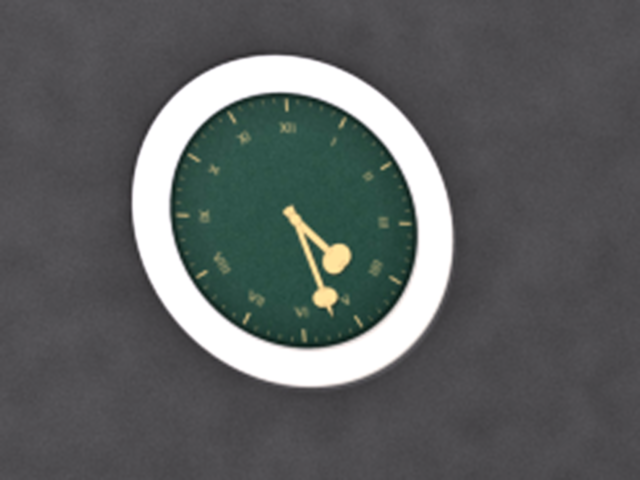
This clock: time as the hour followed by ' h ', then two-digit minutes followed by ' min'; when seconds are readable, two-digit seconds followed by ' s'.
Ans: 4 h 27 min
